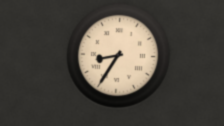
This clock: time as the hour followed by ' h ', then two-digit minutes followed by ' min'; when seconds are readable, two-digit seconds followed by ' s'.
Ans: 8 h 35 min
